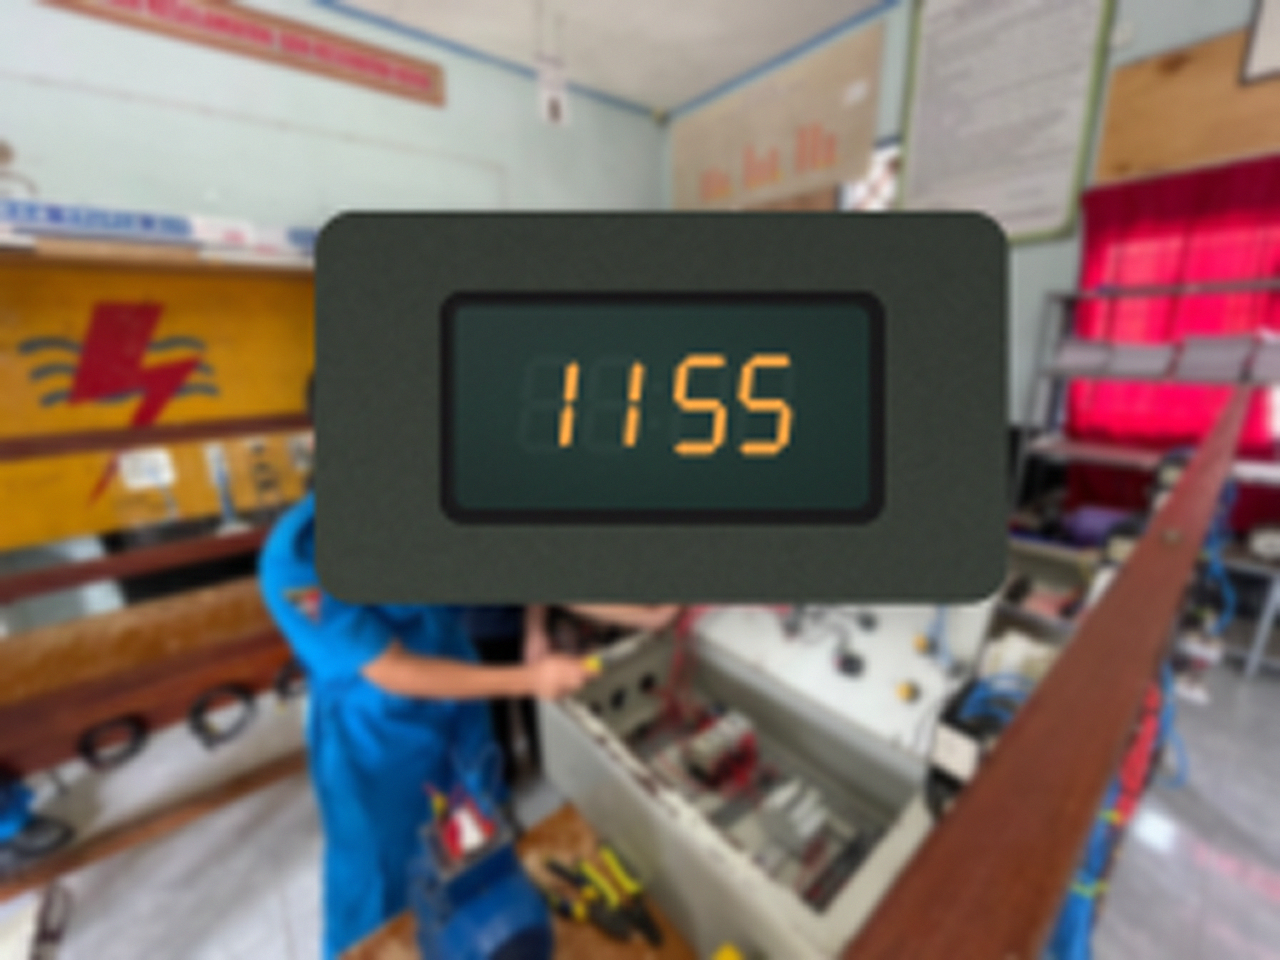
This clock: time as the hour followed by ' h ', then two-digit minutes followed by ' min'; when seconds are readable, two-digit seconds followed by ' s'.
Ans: 11 h 55 min
